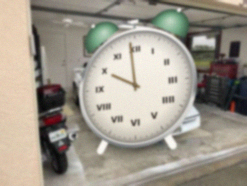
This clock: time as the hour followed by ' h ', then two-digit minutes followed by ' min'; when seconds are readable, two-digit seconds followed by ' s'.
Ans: 9 h 59 min
